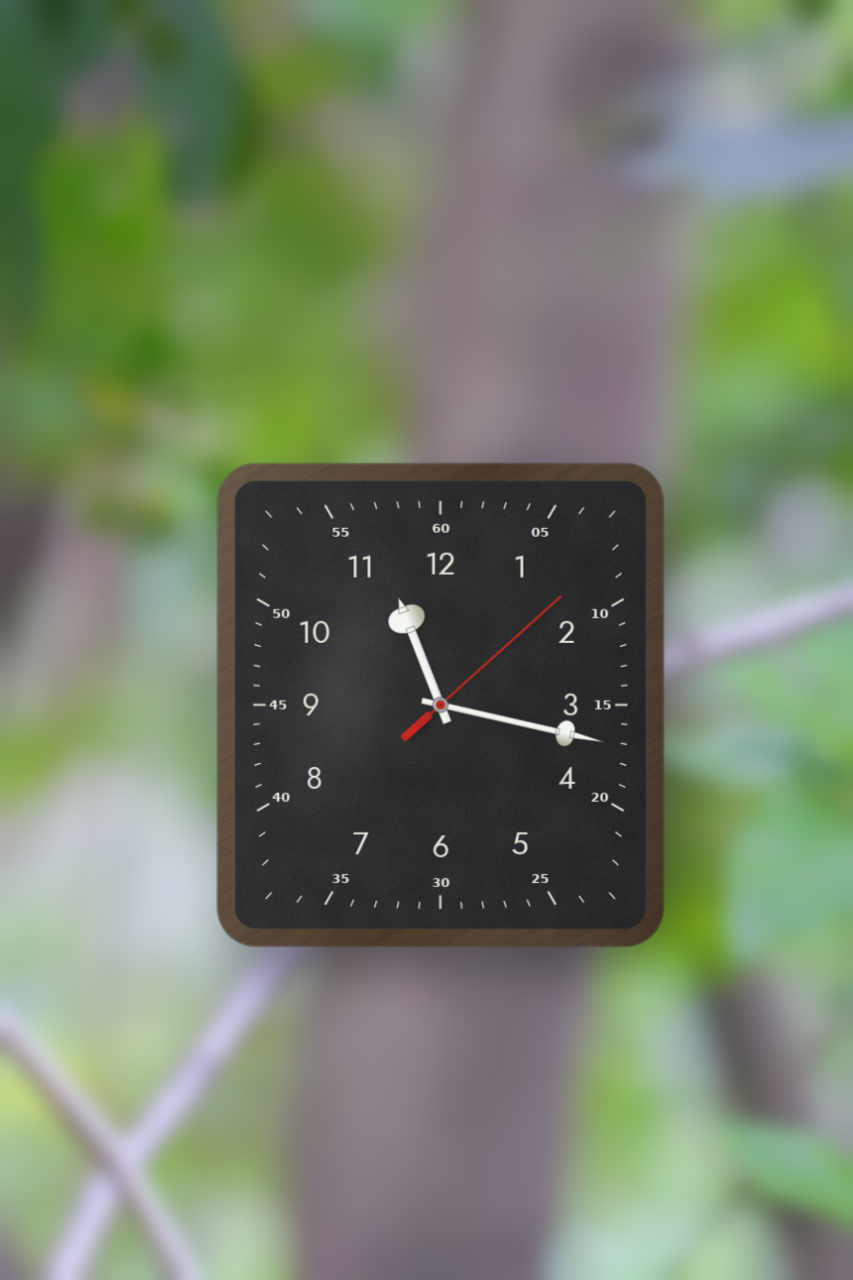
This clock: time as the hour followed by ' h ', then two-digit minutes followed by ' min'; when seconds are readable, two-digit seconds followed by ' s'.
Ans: 11 h 17 min 08 s
